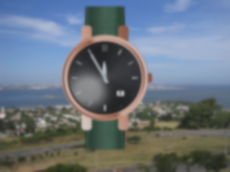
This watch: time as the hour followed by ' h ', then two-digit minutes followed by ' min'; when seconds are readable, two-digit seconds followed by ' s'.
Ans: 11 h 55 min
